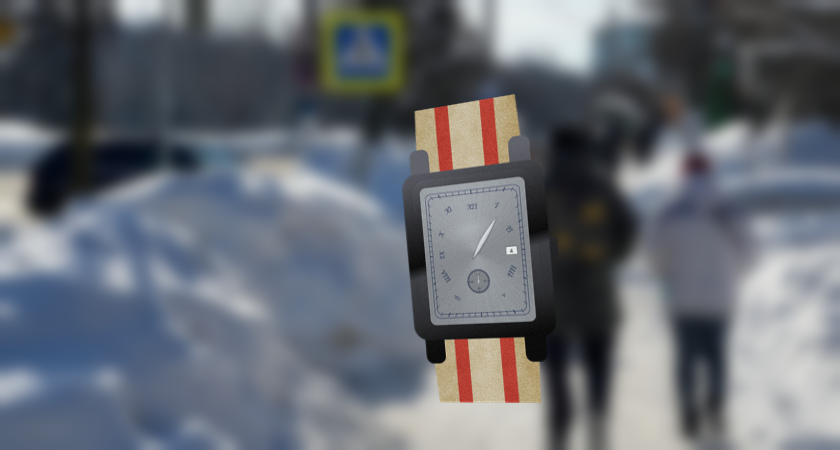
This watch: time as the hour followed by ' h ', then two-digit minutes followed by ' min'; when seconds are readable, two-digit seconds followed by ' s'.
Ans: 1 h 06 min
